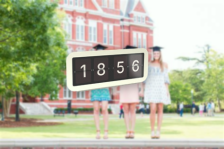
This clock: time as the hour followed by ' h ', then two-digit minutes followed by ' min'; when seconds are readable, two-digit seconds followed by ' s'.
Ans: 18 h 56 min
